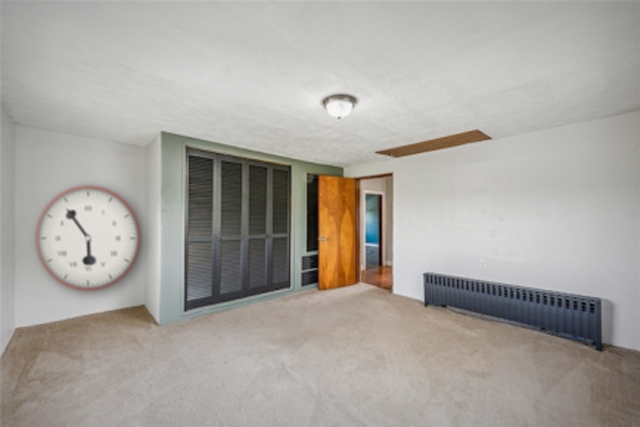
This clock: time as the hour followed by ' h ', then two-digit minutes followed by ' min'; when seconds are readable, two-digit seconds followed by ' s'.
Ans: 5 h 54 min
